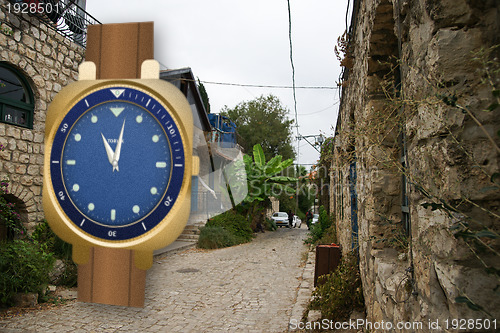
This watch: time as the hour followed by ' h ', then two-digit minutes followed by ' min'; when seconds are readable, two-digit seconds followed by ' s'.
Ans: 11 h 02 min
